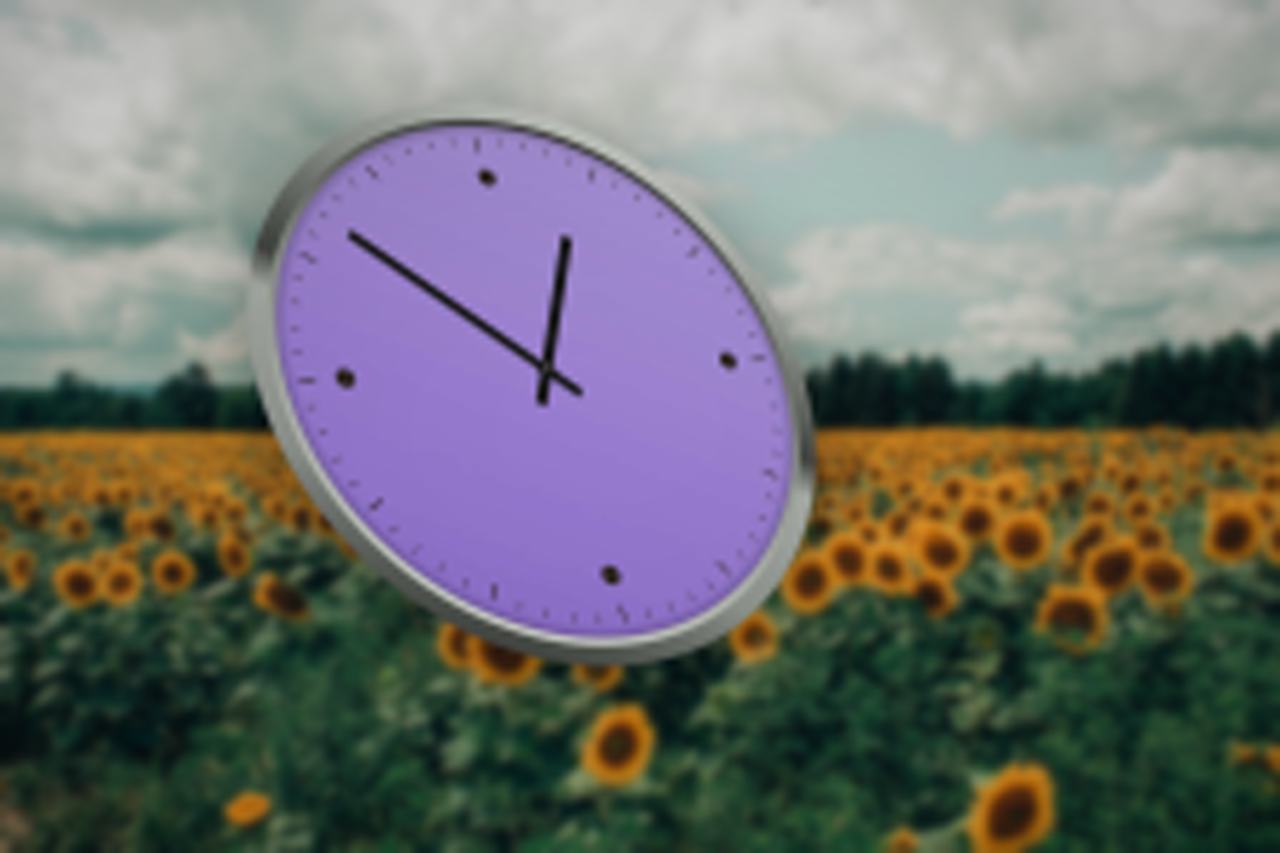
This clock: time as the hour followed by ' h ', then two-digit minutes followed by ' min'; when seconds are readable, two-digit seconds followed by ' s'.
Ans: 12 h 52 min
